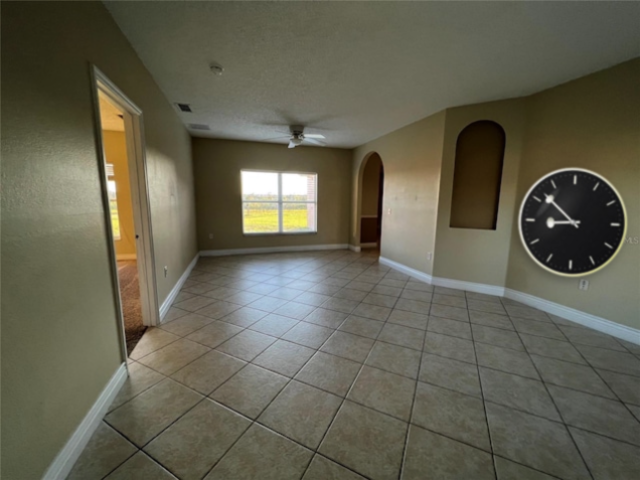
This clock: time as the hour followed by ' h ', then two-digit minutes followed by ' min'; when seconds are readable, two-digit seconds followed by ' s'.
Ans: 8 h 52 min
